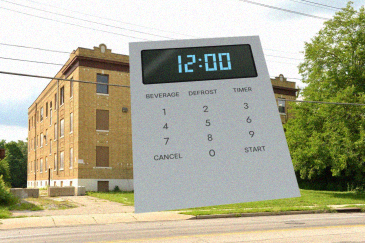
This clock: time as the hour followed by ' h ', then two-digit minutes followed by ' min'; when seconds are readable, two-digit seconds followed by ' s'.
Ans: 12 h 00 min
